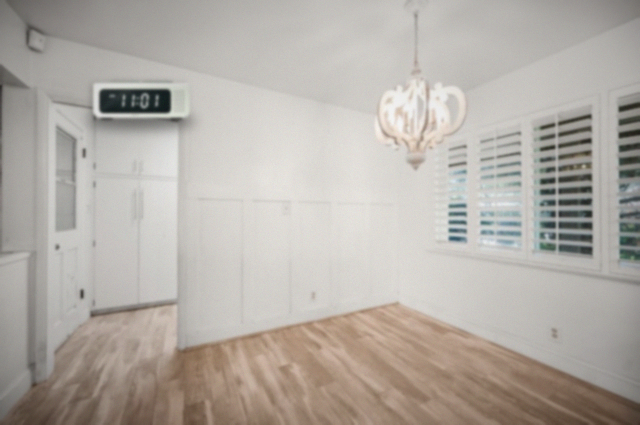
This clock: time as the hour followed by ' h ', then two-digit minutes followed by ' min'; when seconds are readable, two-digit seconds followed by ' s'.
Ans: 11 h 01 min
